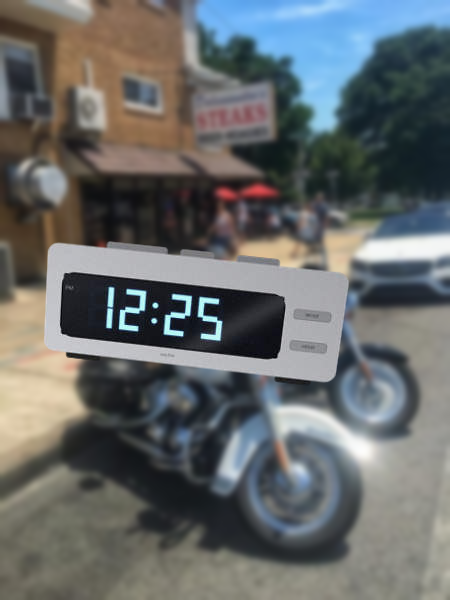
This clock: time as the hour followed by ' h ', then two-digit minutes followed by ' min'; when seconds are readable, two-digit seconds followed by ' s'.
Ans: 12 h 25 min
